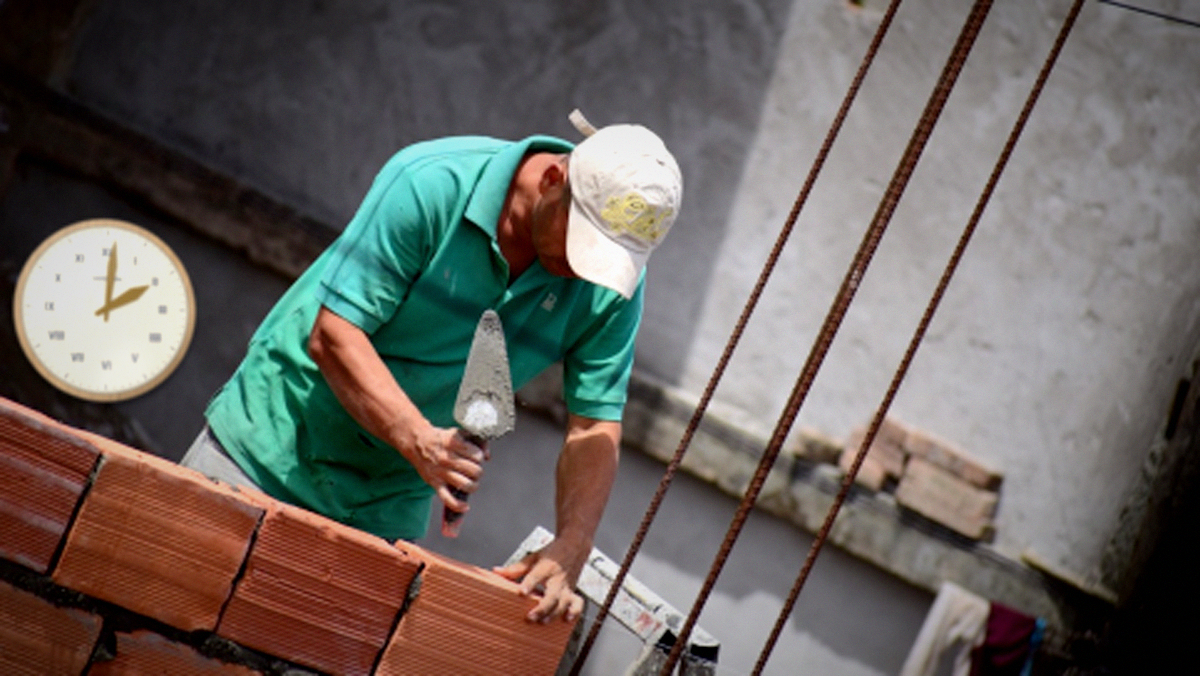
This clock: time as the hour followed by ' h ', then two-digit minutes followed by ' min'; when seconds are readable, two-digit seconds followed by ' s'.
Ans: 2 h 01 min
